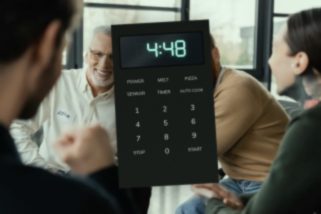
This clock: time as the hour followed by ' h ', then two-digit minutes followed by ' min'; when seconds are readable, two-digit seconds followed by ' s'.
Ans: 4 h 48 min
